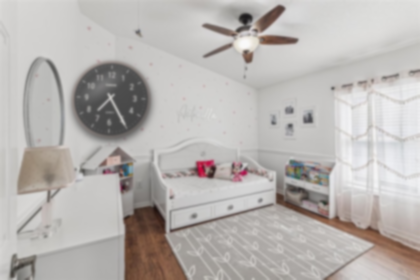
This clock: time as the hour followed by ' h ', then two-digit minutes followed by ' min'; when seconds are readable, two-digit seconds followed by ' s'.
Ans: 7 h 25 min
